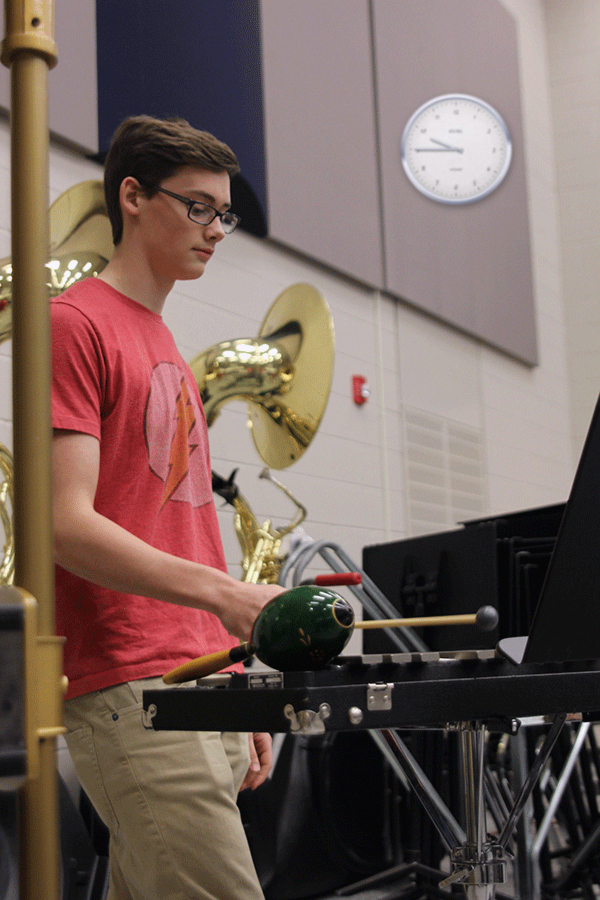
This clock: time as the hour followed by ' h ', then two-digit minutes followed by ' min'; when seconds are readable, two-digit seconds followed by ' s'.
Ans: 9 h 45 min
